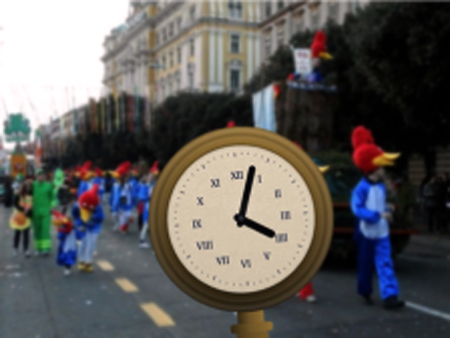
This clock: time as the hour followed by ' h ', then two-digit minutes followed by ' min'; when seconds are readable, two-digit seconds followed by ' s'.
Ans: 4 h 03 min
